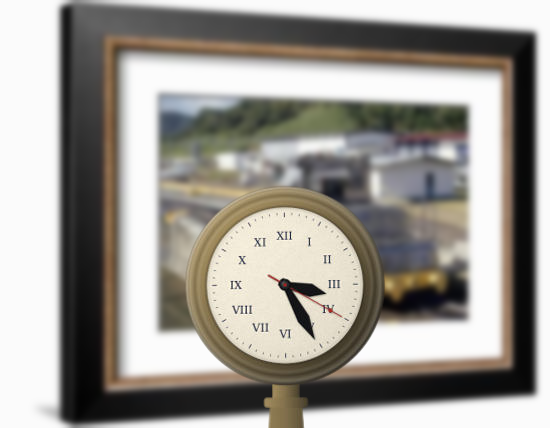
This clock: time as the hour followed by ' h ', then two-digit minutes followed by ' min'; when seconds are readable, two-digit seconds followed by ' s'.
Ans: 3 h 25 min 20 s
